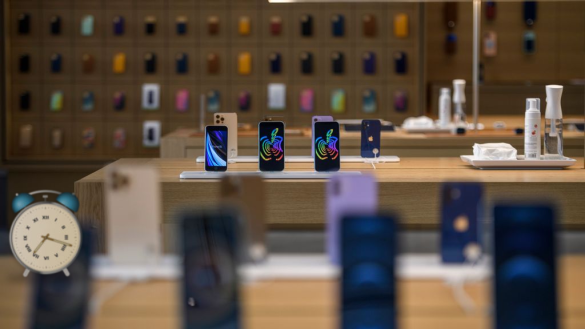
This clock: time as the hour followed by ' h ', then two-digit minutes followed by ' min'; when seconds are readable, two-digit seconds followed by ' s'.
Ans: 7 h 18 min
